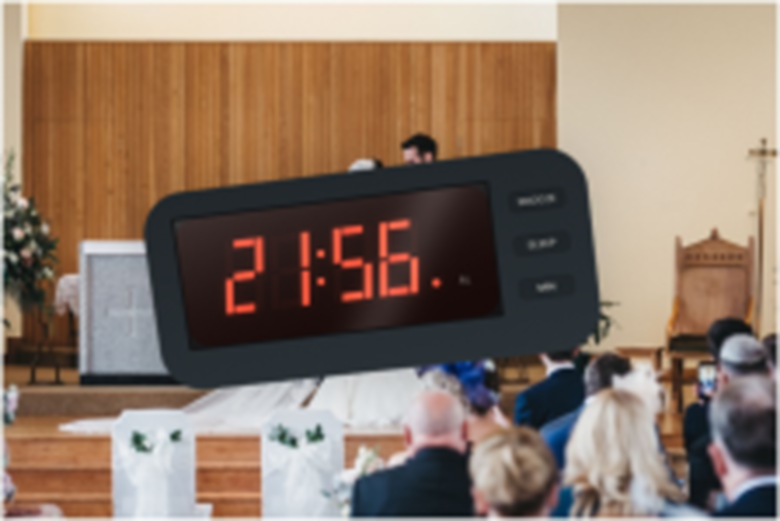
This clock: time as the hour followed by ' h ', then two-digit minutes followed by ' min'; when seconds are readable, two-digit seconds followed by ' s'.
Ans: 21 h 56 min
